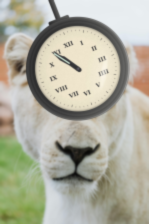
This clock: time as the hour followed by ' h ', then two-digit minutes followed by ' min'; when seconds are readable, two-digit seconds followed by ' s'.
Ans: 10 h 54 min
